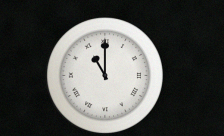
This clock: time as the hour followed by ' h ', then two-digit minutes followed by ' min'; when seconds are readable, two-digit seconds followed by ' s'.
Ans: 11 h 00 min
